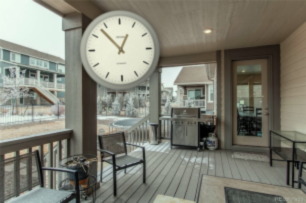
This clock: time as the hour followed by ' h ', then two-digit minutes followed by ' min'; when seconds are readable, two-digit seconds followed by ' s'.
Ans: 12 h 53 min
